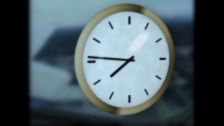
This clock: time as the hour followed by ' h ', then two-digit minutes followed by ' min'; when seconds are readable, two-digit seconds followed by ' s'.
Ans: 7 h 46 min
